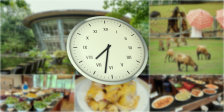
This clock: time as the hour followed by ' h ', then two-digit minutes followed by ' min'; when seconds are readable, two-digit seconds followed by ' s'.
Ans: 7 h 32 min
